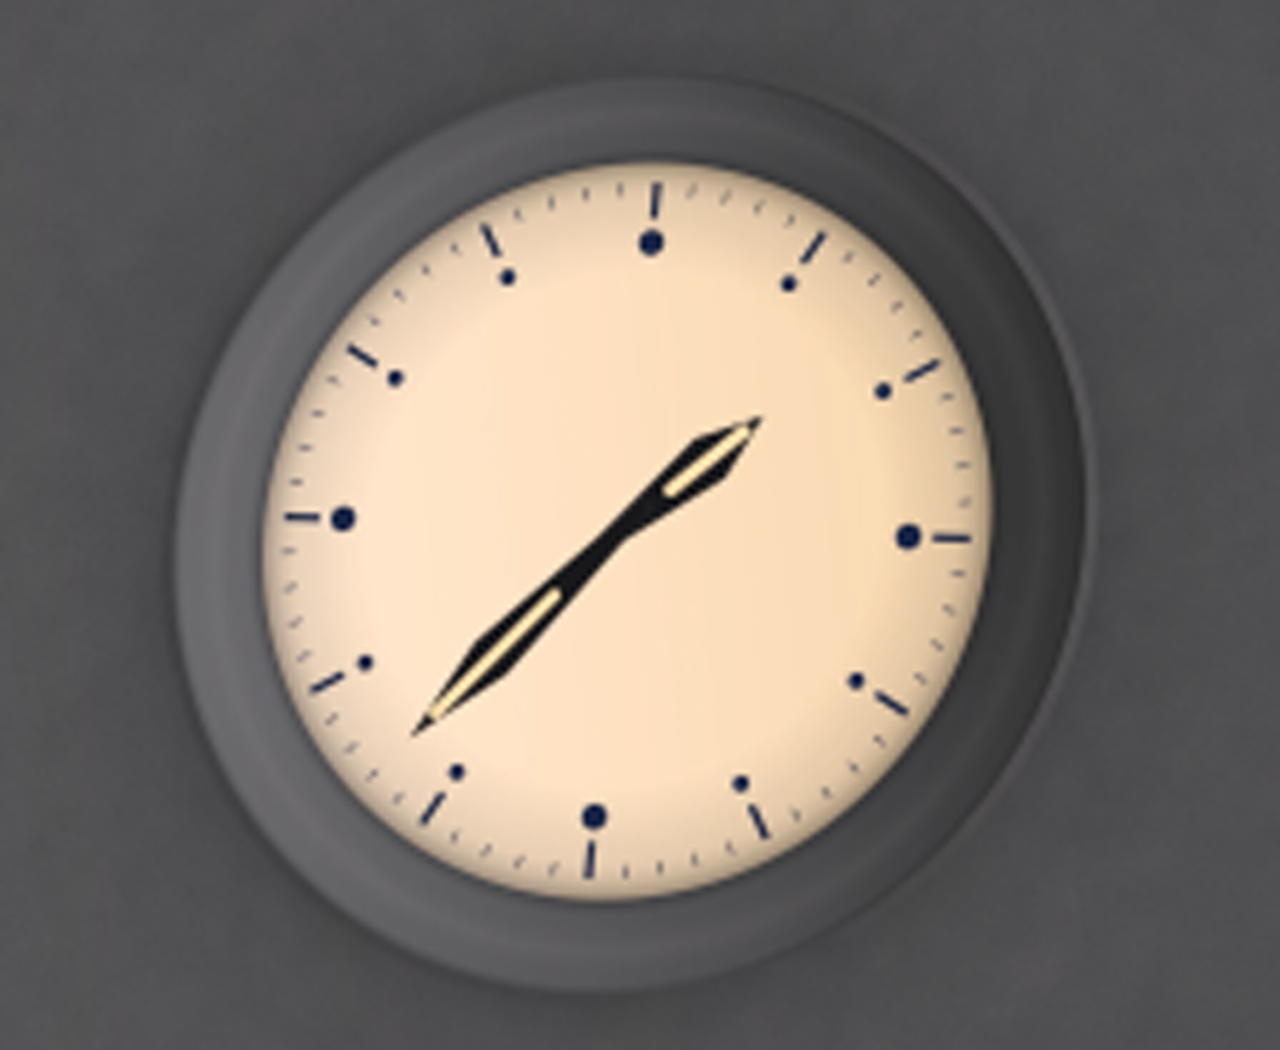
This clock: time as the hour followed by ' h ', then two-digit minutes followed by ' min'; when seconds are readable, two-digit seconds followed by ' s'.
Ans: 1 h 37 min
